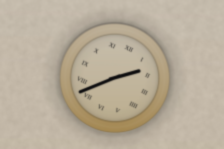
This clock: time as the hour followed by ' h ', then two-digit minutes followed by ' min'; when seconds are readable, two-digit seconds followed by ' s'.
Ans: 1 h 37 min
